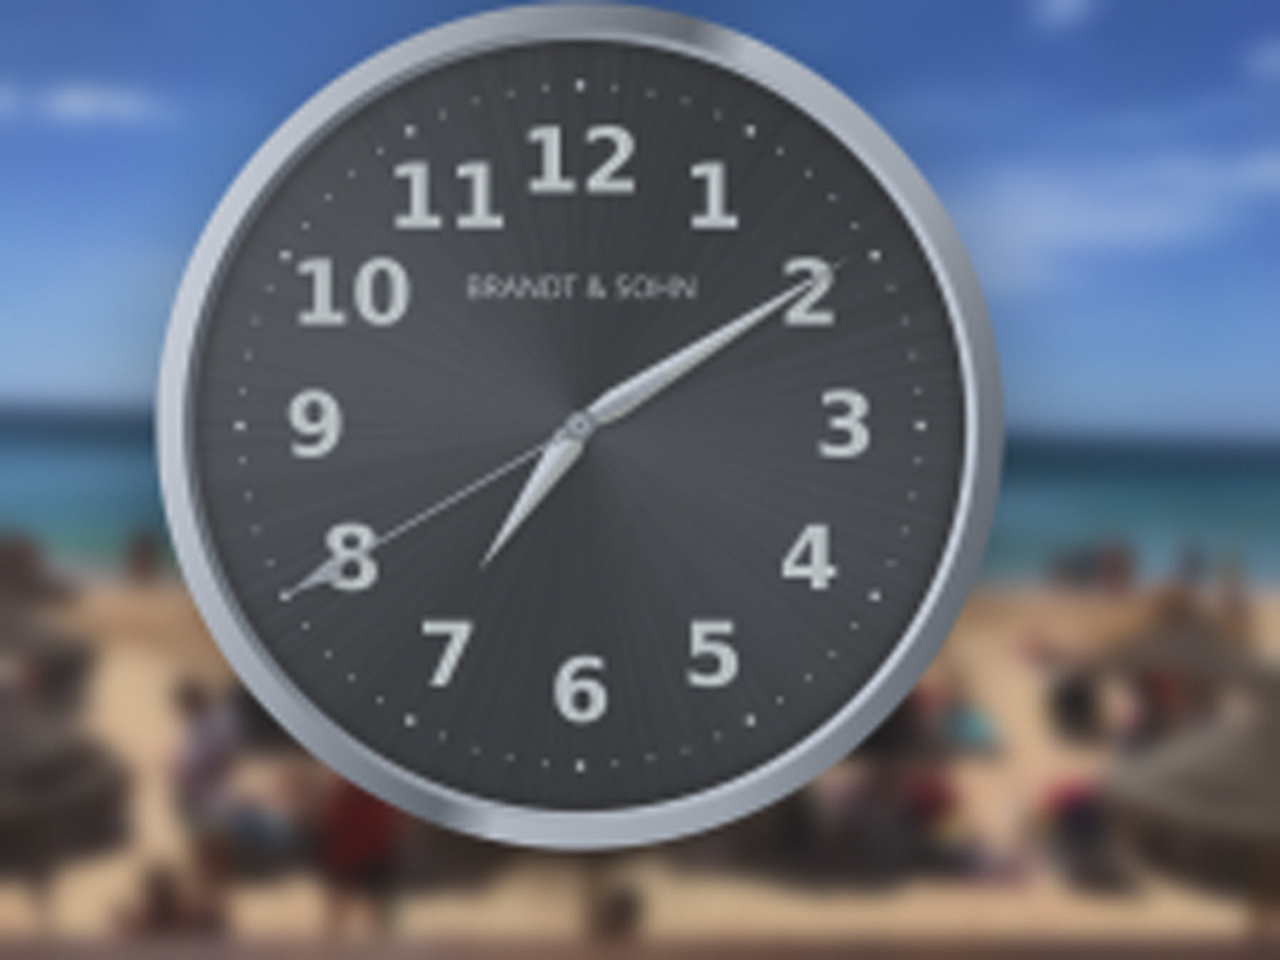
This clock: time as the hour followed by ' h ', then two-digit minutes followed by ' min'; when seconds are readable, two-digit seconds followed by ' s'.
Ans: 7 h 09 min 40 s
